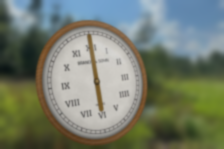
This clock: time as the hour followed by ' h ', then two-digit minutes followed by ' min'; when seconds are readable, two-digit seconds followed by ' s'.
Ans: 6 h 00 min
